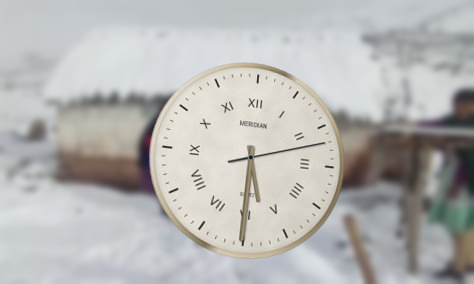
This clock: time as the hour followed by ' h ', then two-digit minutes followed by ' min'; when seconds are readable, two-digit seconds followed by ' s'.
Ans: 5 h 30 min 12 s
